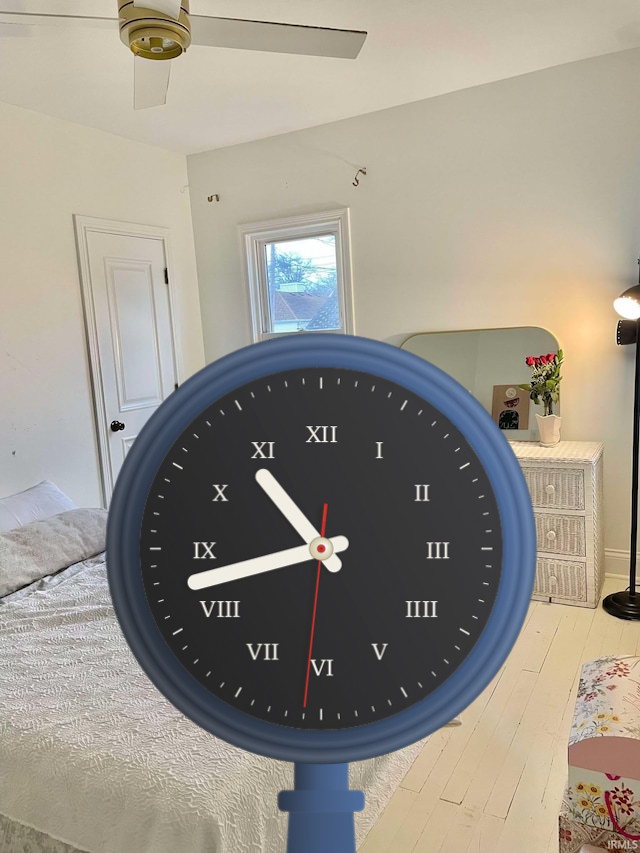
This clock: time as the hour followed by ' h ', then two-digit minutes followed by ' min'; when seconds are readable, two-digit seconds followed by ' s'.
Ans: 10 h 42 min 31 s
